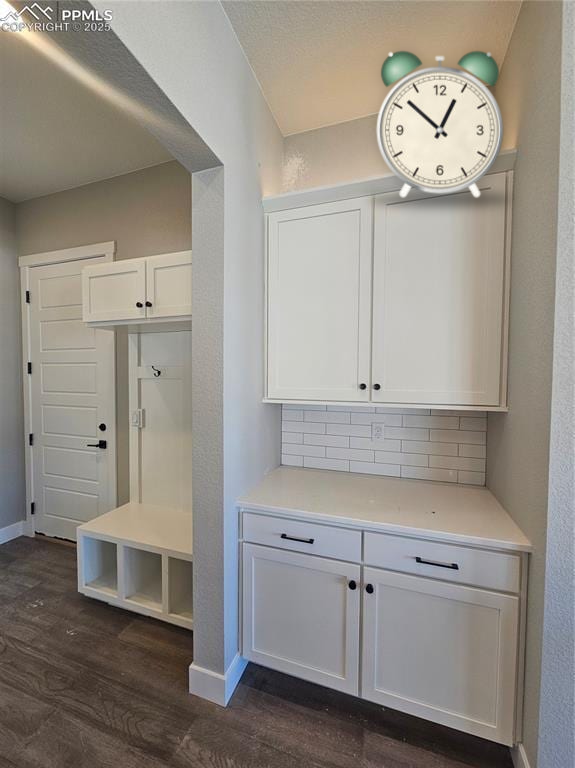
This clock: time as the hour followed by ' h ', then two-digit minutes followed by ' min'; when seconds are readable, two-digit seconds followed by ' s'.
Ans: 12 h 52 min
